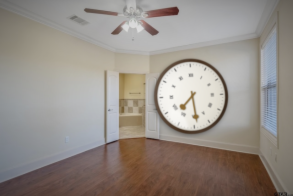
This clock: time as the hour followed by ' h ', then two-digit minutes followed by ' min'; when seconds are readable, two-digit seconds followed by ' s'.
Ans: 7 h 29 min
